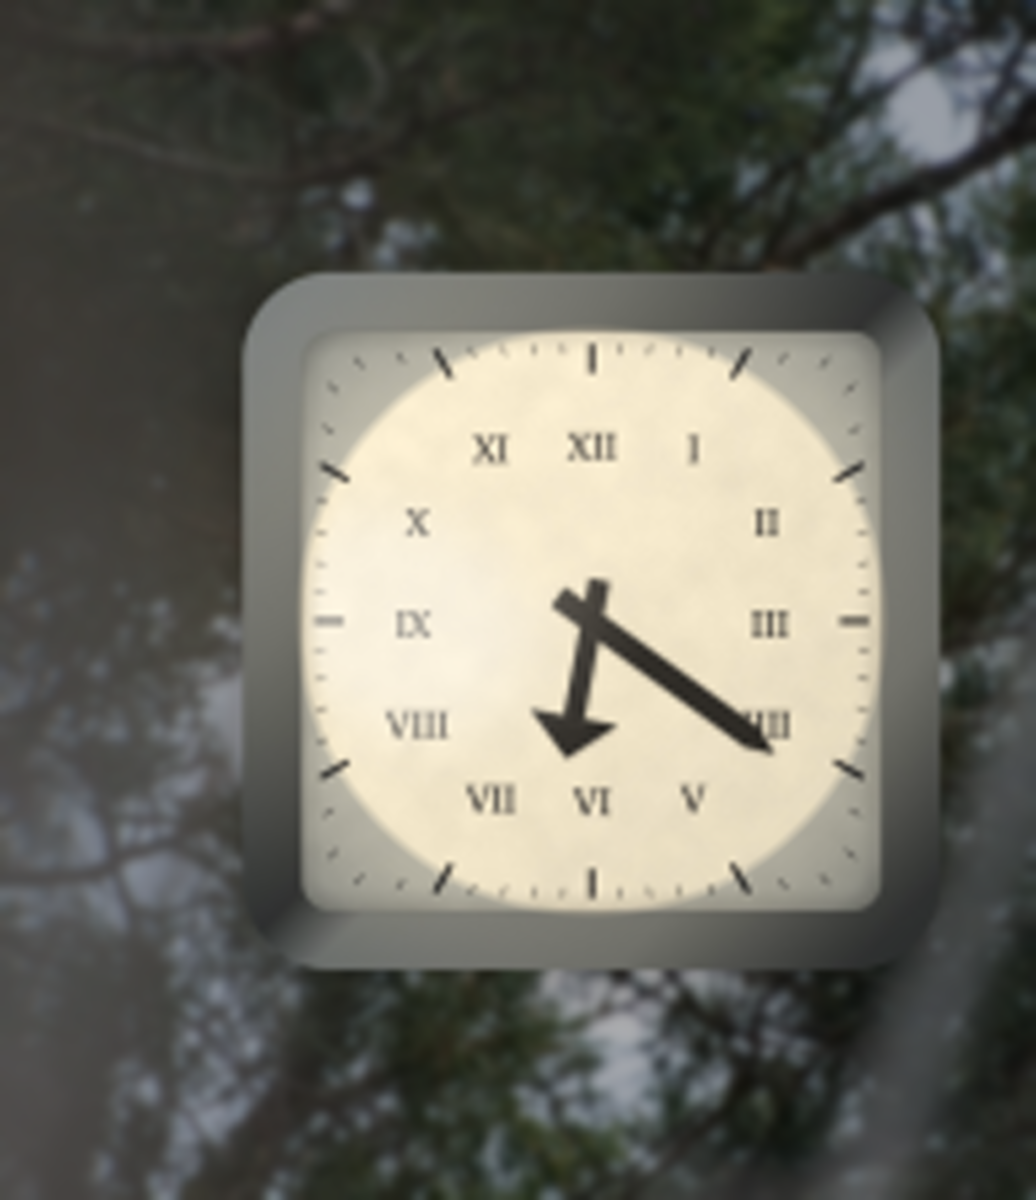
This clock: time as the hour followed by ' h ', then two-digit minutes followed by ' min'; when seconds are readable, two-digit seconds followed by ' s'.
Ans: 6 h 21 min
